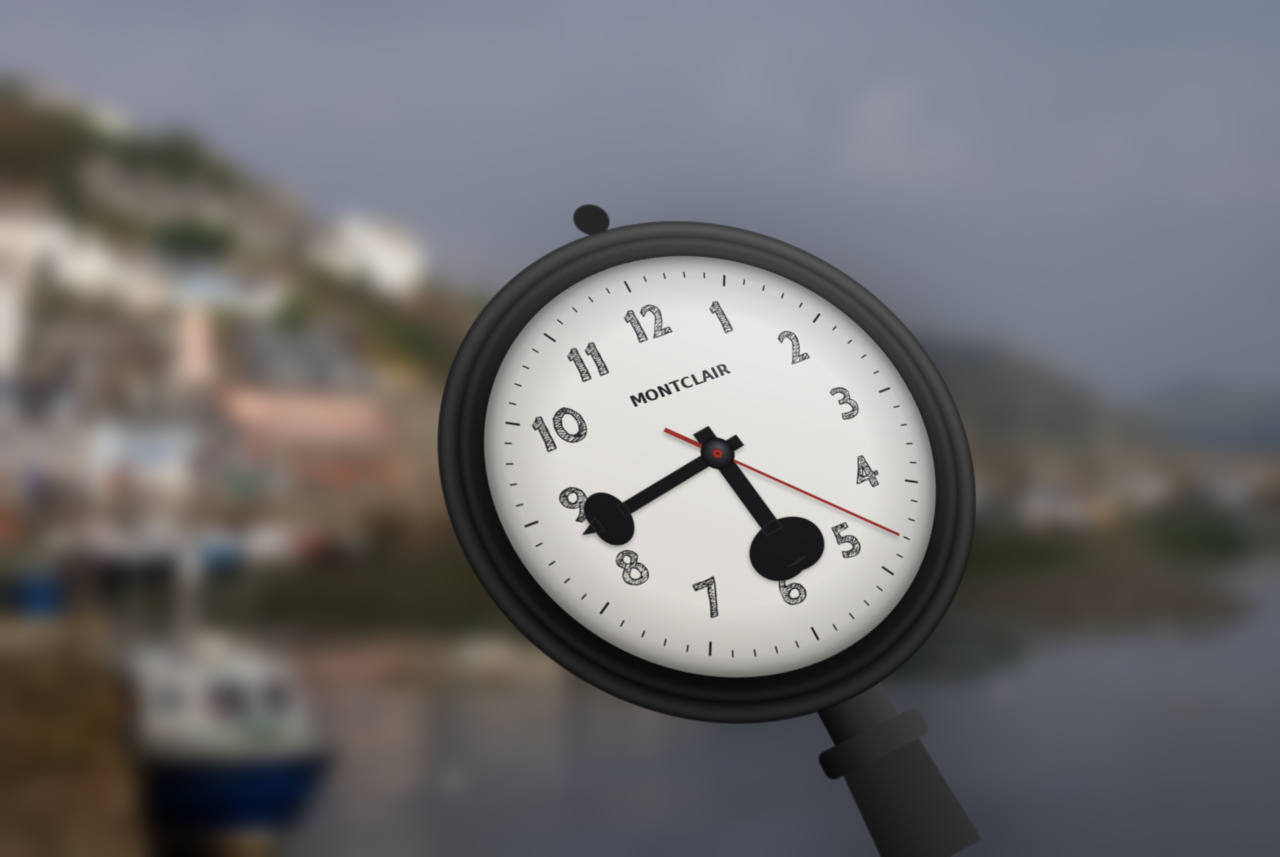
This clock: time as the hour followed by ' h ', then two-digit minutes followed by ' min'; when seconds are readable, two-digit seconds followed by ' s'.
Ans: 5 h 43 min 23 s
